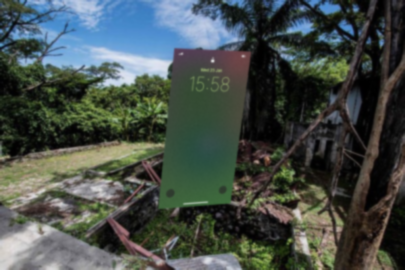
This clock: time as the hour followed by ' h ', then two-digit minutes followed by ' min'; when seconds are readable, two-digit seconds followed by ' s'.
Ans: 15 h 58 min
